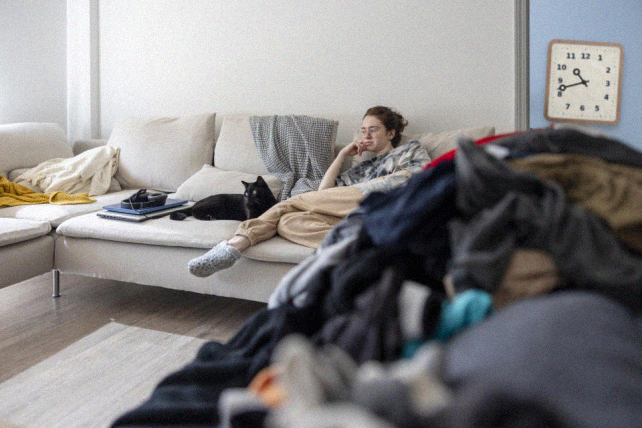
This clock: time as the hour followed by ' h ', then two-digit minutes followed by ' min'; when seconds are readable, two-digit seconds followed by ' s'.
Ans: 10 h 42 min
